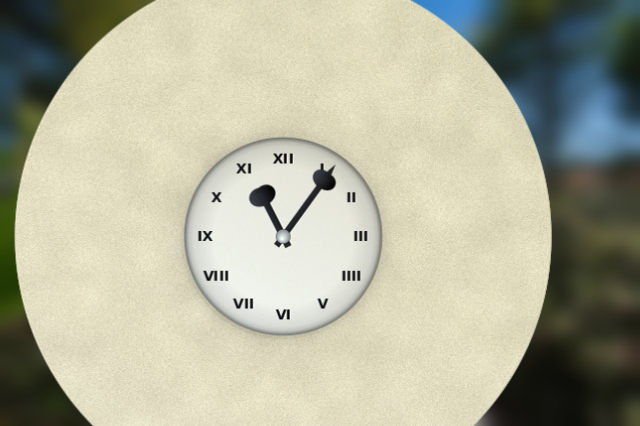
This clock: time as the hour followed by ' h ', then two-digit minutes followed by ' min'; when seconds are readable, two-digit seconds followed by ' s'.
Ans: 11 h 06 min
